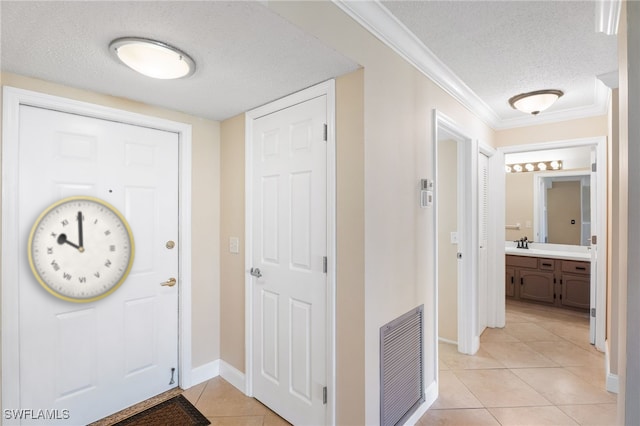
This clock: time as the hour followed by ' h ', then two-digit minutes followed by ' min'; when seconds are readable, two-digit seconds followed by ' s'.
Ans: 10 h 00 min
